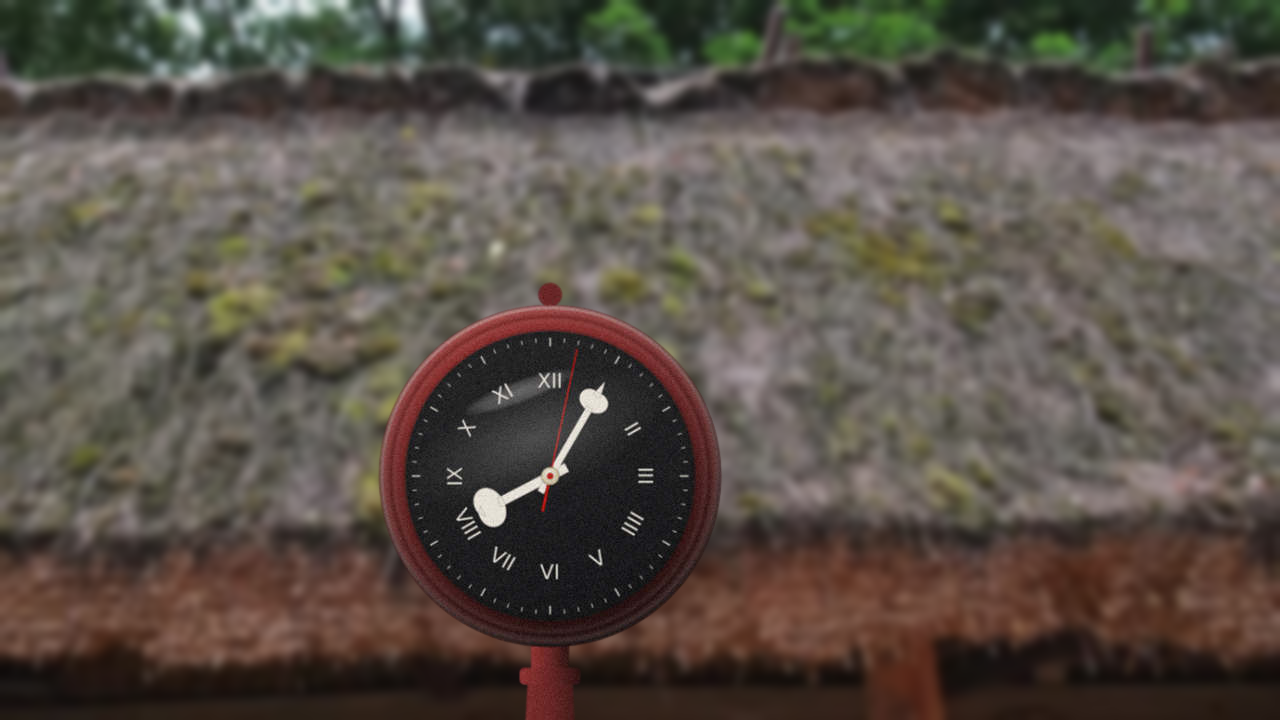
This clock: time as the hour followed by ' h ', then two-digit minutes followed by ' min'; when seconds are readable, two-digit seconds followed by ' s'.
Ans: 8 h 05 min 02 s
